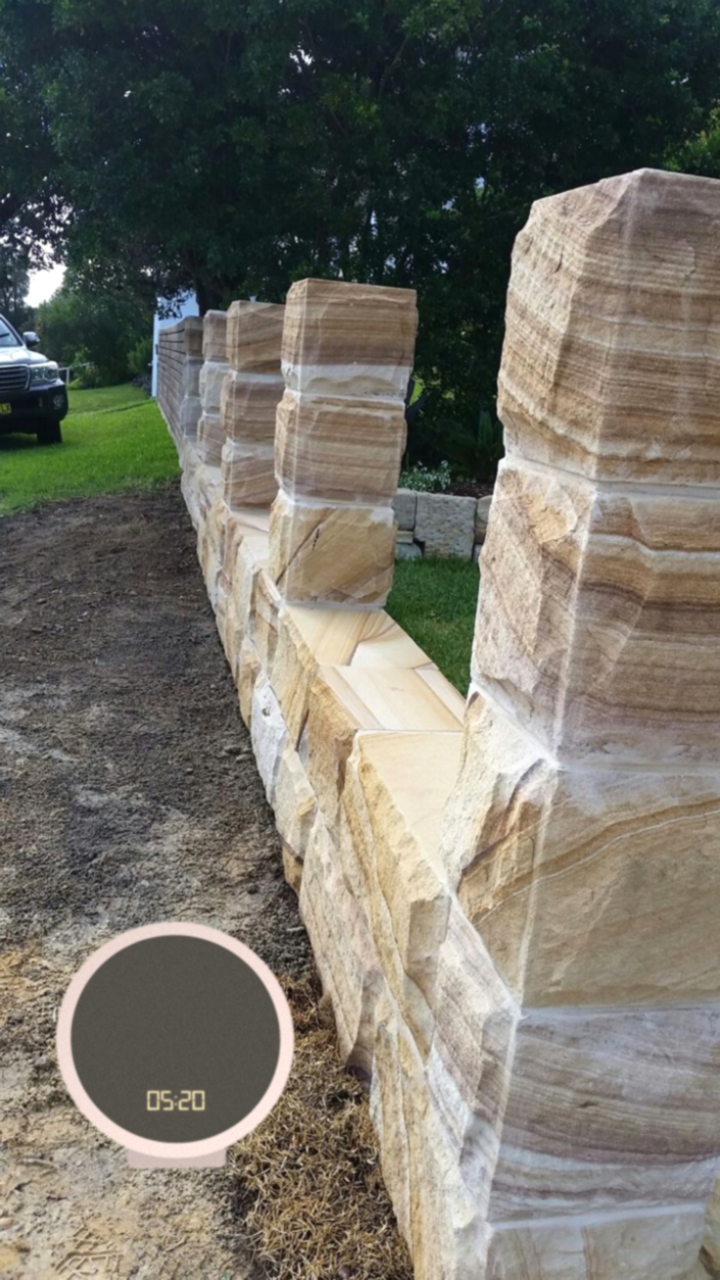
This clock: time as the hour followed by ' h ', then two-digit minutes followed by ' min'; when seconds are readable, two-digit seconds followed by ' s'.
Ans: 5 h 20 min
